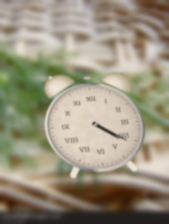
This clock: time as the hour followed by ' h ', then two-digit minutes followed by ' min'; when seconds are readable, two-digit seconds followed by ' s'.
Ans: 4 h 21 min
